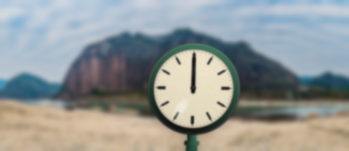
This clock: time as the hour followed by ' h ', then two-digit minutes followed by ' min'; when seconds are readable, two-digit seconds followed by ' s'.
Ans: 12 h 00 min
